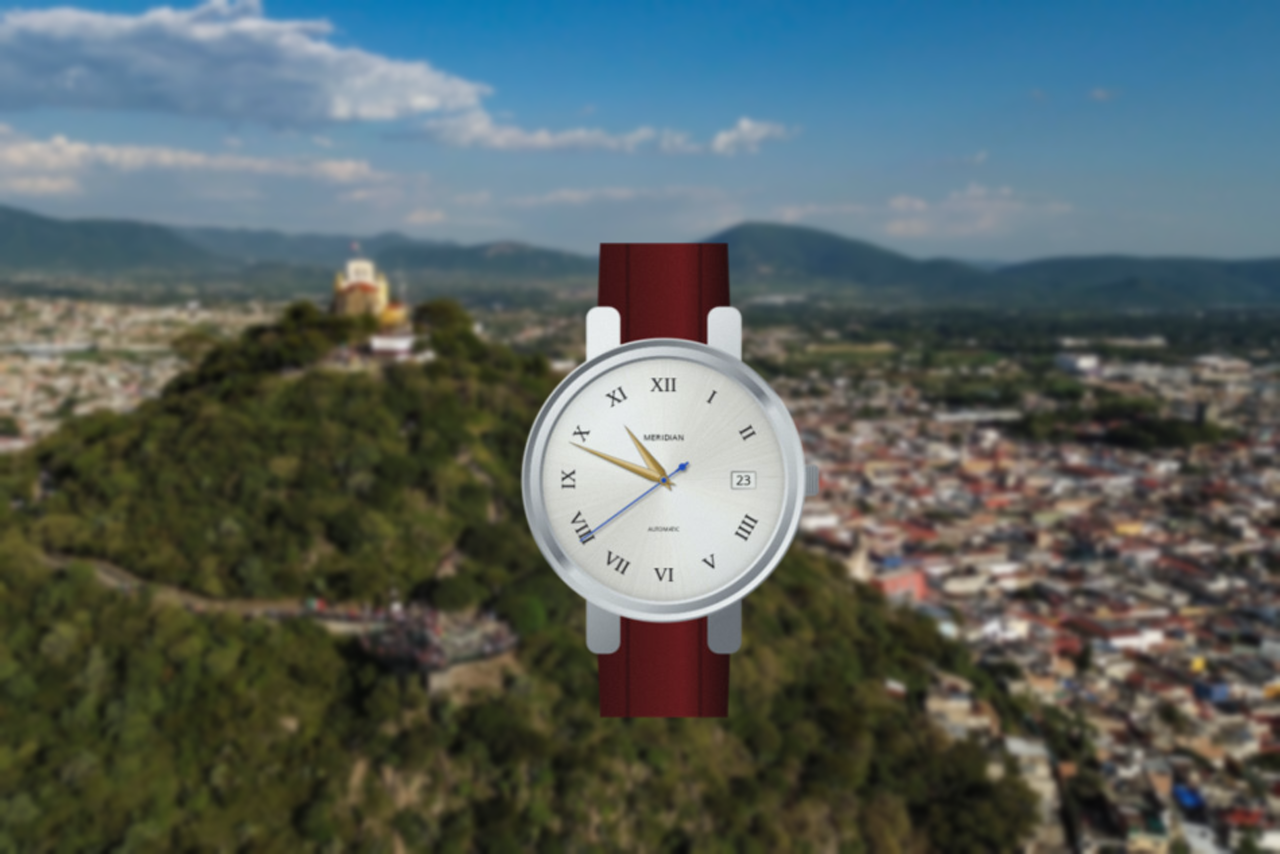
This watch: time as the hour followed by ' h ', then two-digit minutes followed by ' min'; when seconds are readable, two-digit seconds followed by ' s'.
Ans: 10 h 48 min 39 s
